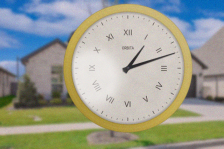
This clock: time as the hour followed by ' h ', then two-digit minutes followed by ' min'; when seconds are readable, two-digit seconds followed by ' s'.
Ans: 1 h 12 min
